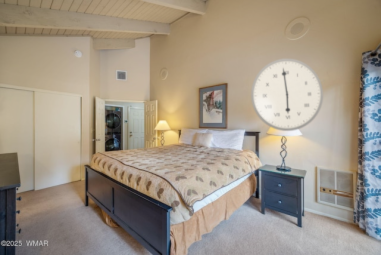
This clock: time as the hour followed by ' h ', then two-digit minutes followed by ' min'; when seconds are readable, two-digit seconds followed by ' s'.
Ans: 5 h 59 min
